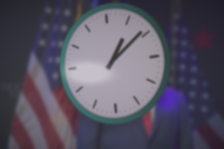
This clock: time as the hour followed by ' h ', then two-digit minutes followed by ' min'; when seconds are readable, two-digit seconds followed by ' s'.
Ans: 1 h 09 min
